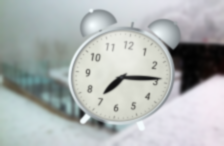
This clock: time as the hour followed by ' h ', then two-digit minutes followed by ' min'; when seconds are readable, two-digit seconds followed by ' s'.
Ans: 7 h 14 min
